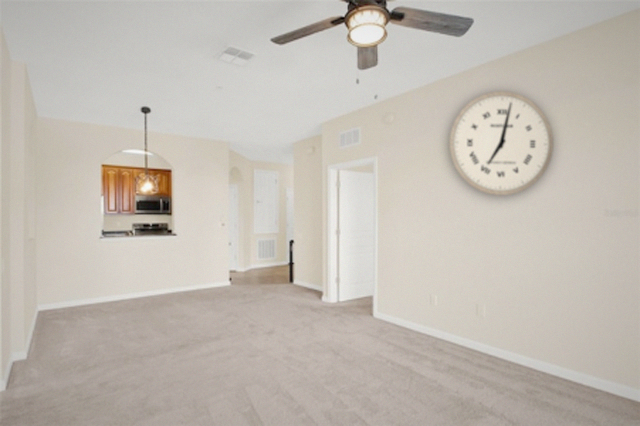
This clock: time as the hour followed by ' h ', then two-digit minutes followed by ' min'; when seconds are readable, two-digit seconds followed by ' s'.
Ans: 7 h 02 min
